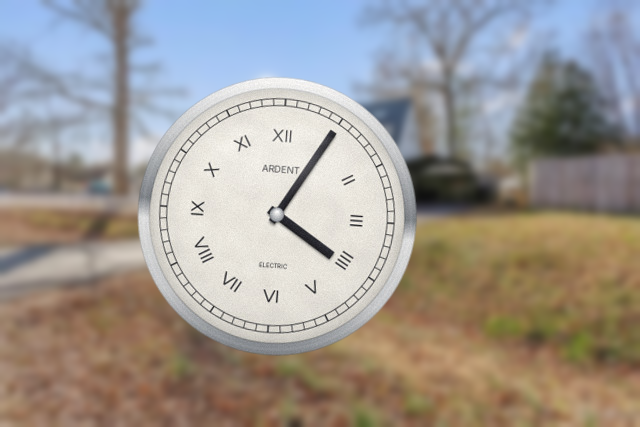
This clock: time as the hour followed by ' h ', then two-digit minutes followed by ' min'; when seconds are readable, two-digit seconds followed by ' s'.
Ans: 4 h 05 min
